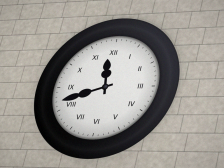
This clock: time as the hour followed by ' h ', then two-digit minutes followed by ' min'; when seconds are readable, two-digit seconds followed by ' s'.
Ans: 11 h 42 min
